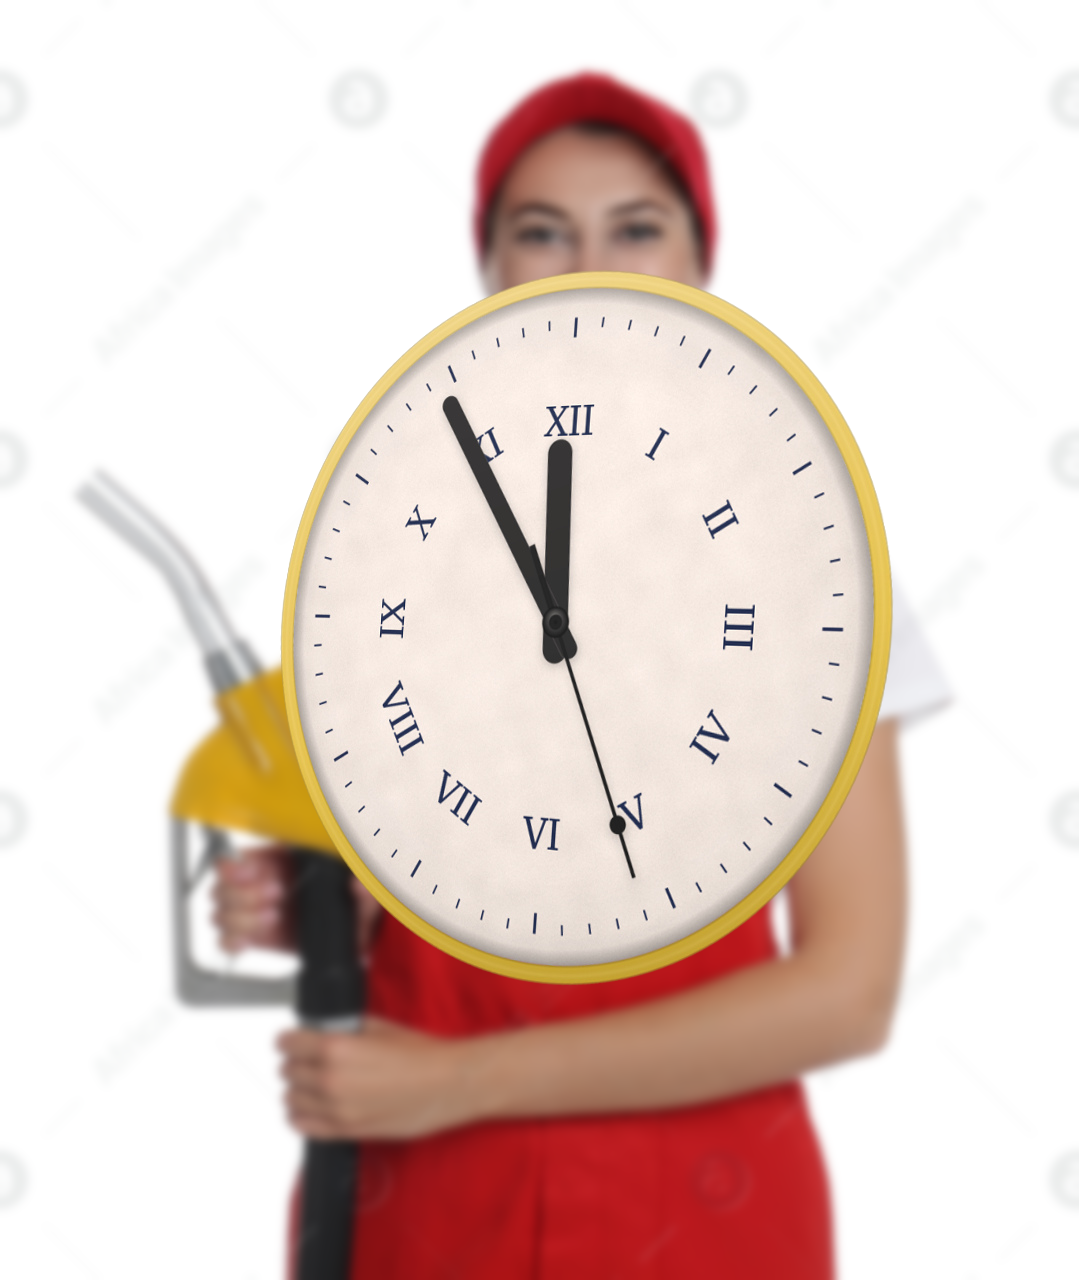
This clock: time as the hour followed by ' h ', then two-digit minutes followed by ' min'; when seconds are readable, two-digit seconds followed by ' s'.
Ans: 11 h 54 min 26 s
